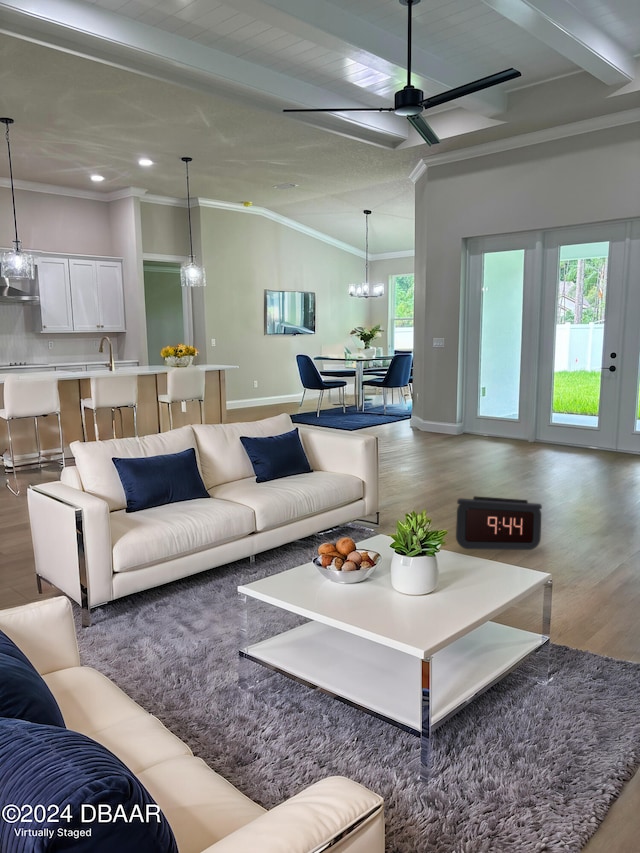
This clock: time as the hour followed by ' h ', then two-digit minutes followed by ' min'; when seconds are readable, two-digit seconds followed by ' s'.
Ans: 9 h 44 min
